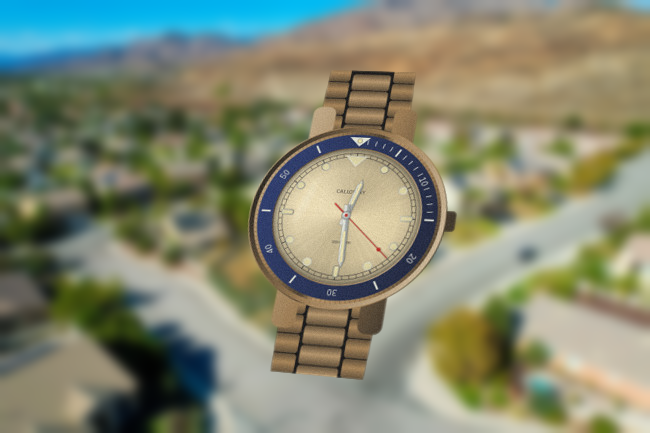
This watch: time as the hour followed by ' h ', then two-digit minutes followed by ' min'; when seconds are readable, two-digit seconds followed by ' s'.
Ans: 12 h 29 min 22 s
